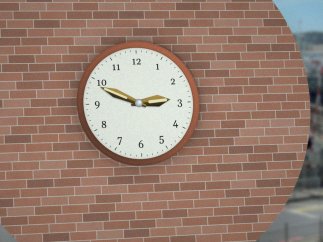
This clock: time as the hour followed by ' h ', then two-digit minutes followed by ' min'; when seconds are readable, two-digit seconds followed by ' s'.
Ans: 2 h 49 min
